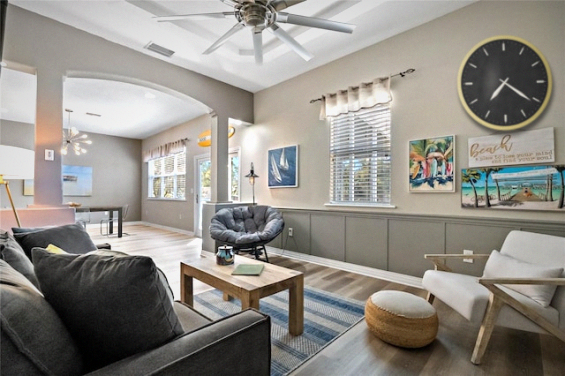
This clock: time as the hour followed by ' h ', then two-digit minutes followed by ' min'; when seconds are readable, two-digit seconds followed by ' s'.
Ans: 7 h 21 min
